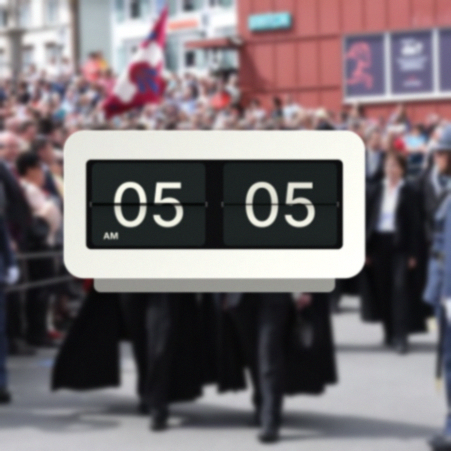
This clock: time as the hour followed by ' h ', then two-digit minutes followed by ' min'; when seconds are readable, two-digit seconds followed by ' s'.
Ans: 5 h 05 min
